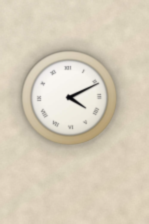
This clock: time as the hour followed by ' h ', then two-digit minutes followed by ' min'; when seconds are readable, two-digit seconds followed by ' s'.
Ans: 4 h 11 min
